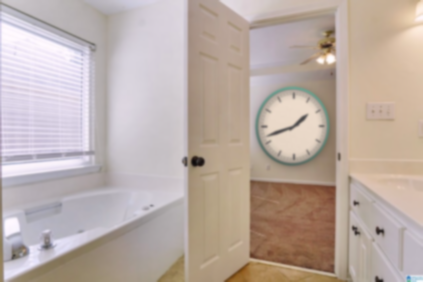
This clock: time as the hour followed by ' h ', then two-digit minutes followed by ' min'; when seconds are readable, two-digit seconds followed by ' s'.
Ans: 1 h 42 min
